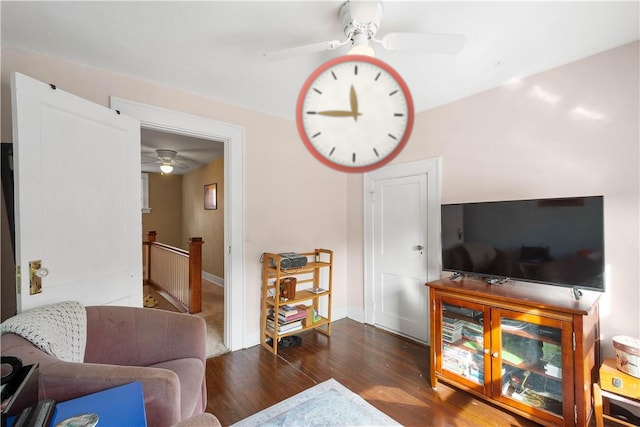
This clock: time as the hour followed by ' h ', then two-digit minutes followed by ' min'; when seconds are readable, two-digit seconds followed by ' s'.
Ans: 11 h 45 min
